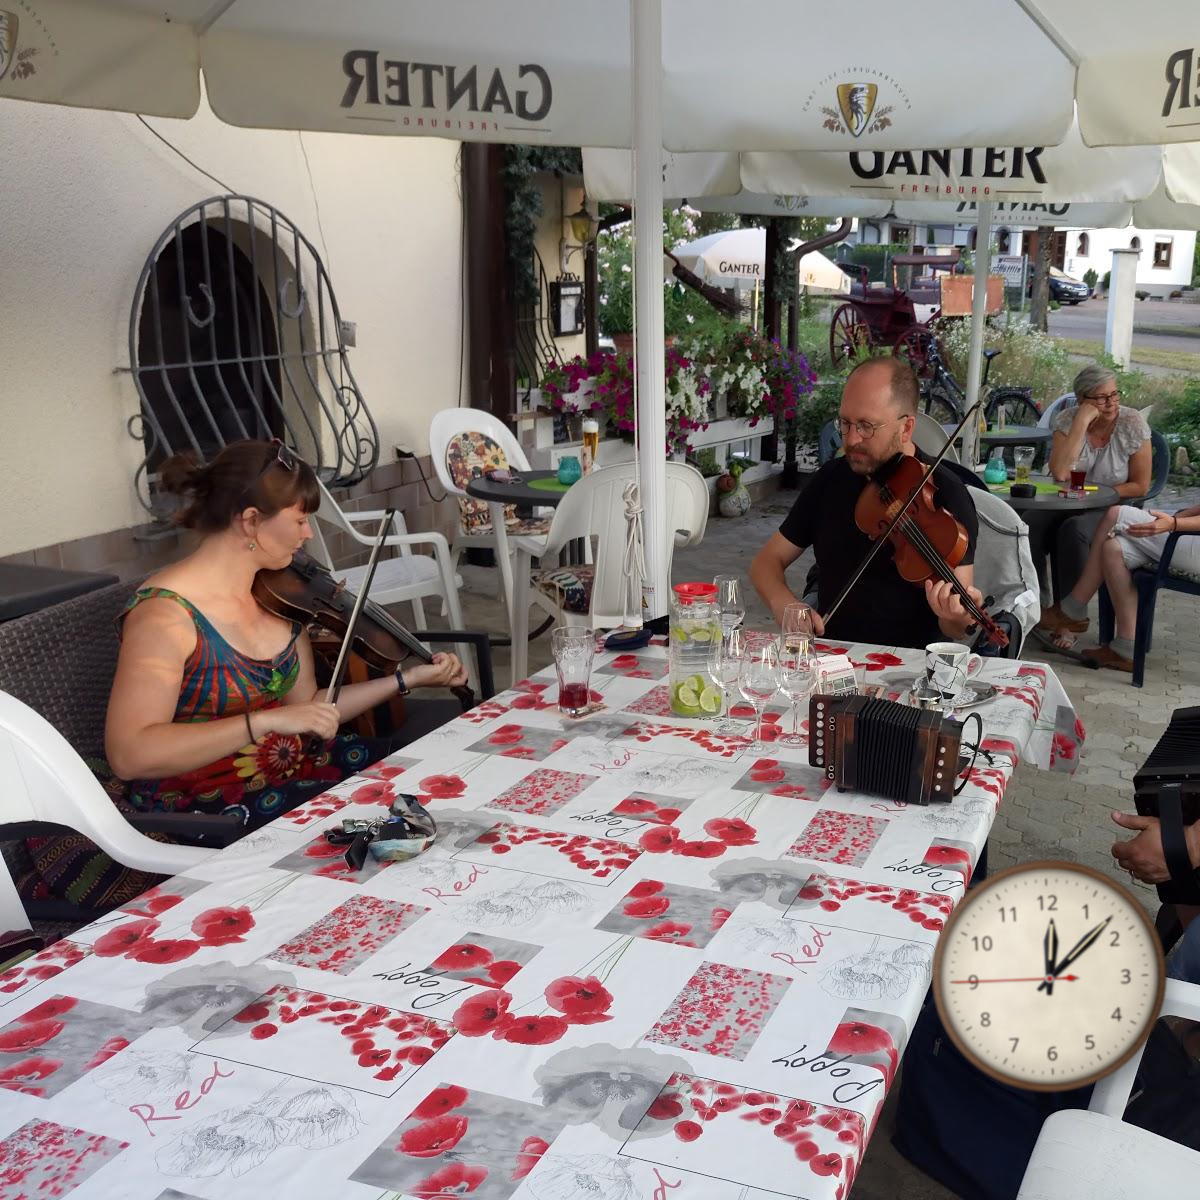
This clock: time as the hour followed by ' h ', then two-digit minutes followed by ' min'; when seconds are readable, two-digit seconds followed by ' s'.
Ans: 12 h 07 min 45 s
